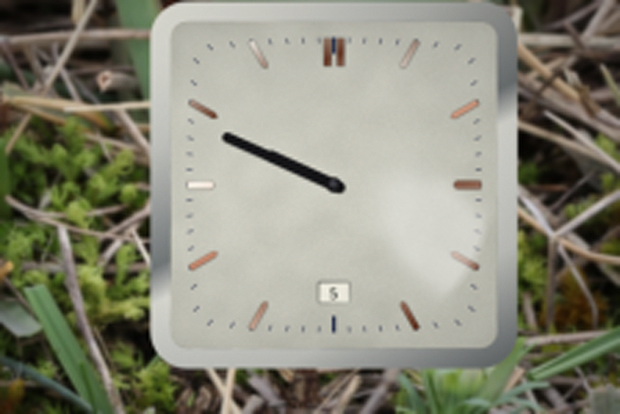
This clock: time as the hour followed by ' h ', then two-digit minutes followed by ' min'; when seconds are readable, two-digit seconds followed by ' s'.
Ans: 9 h 49 min
